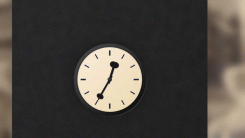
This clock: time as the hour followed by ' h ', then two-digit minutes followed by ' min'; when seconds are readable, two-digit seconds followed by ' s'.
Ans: 12 h 35 min
